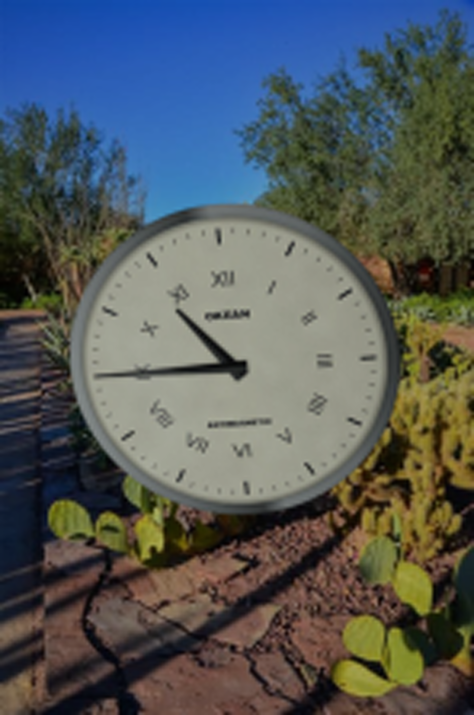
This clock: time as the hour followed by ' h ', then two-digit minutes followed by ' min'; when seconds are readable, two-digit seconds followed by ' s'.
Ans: 10 h 45 min
